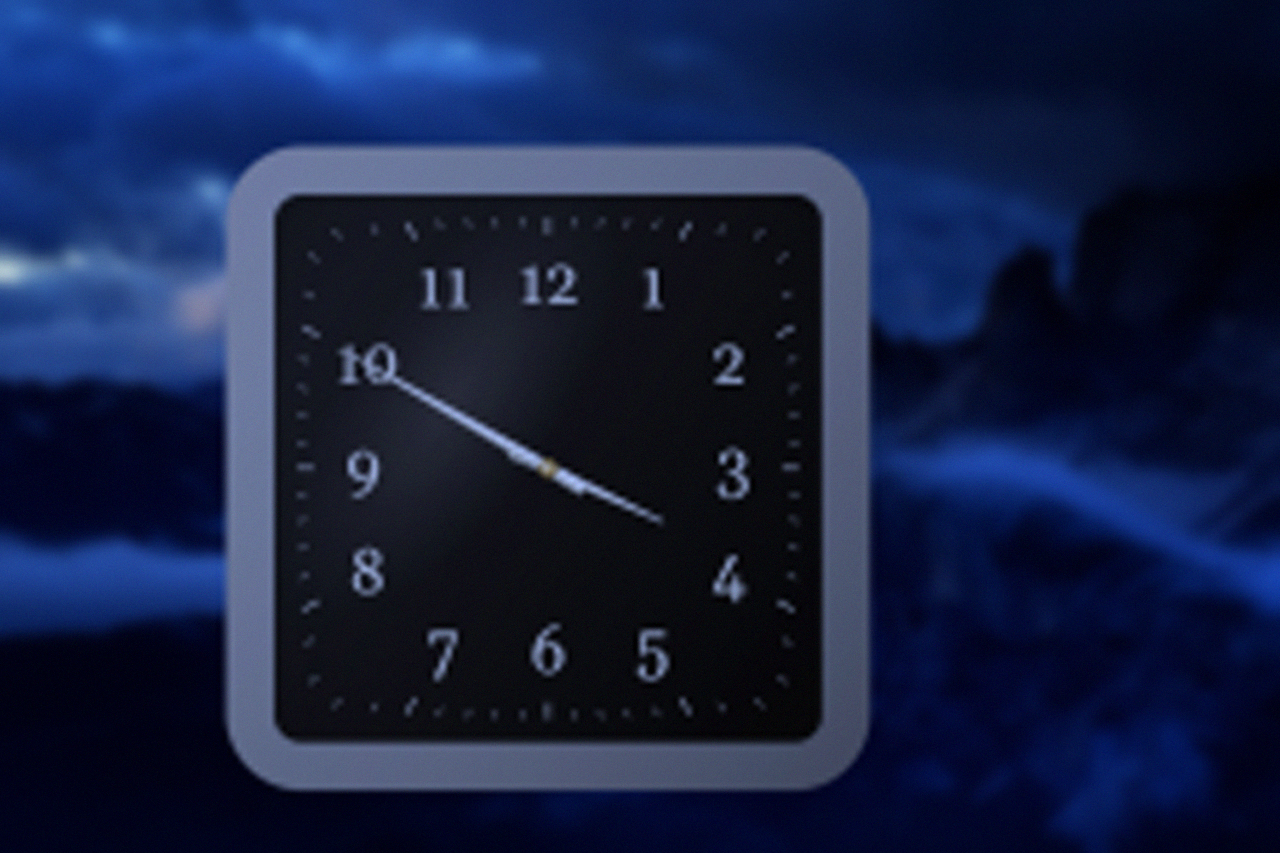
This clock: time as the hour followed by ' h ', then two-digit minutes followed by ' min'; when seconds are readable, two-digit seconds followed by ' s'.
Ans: 3 h 50 min
